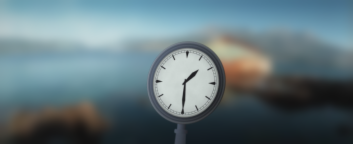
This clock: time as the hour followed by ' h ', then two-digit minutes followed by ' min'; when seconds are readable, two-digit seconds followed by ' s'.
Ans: 1 h 30 min
